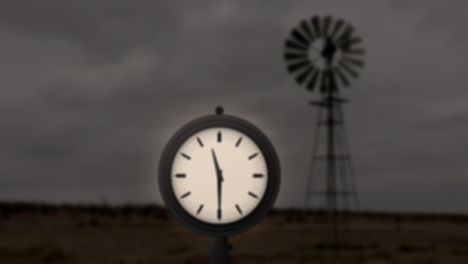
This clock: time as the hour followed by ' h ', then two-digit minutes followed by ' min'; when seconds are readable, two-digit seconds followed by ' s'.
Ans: 11 h 30 min
